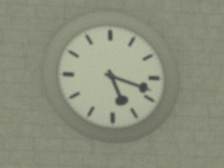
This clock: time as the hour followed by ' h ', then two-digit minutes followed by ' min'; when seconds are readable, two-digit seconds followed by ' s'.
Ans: 5 h 18 min
